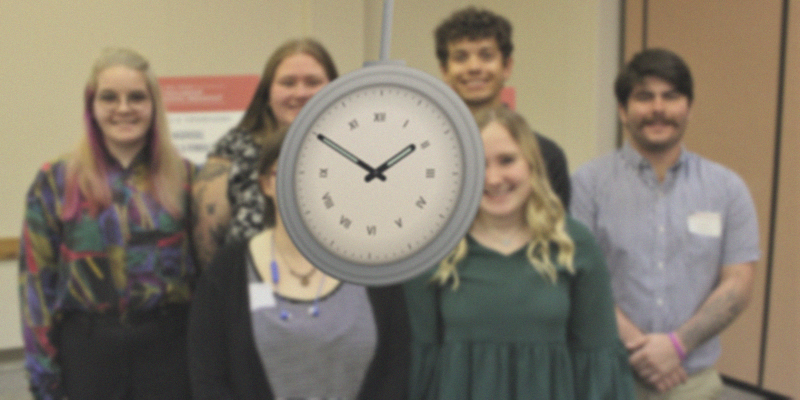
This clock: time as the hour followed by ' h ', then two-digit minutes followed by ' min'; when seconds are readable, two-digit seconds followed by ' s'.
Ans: 1 h 50 min
